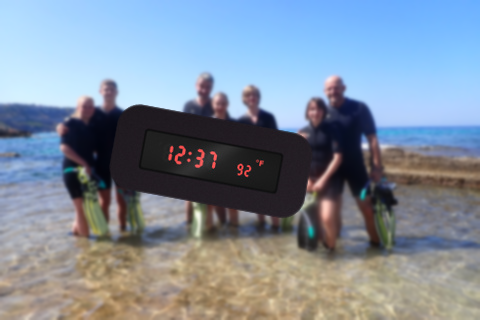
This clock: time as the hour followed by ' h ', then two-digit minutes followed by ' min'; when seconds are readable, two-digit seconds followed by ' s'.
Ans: 12 h 37 min
